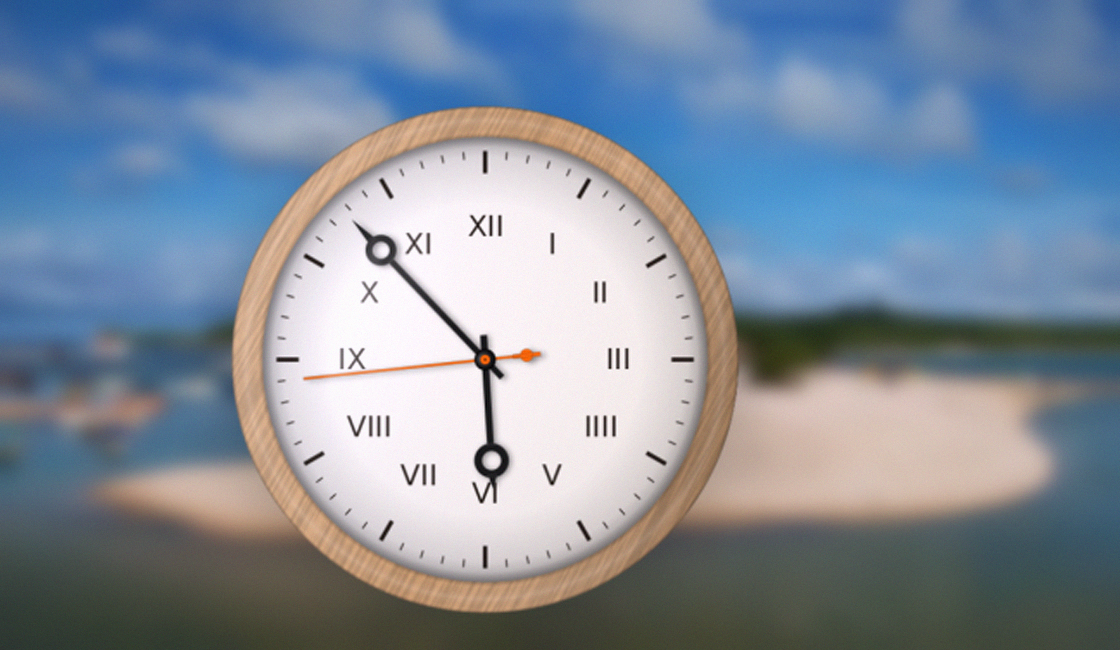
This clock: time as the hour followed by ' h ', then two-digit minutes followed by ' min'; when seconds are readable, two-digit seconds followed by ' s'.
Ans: 5 h 52 min 44 s
